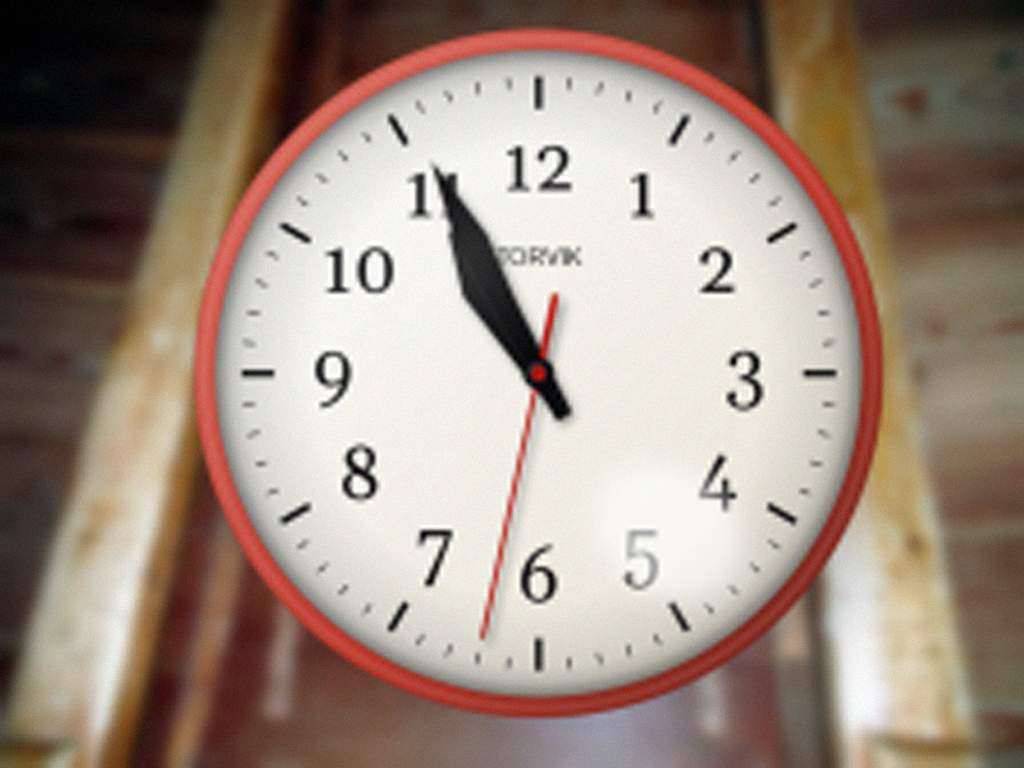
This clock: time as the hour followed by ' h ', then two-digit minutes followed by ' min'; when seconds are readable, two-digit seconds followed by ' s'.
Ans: 10 h 55 min 32 s
